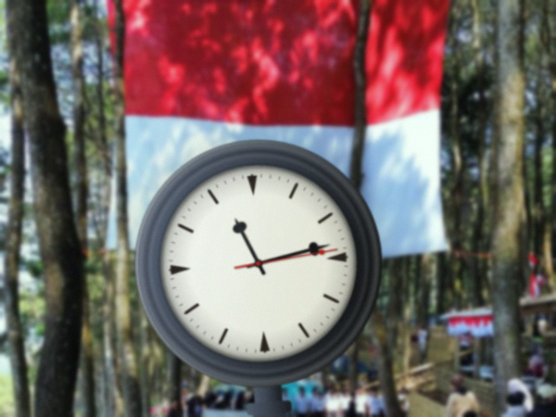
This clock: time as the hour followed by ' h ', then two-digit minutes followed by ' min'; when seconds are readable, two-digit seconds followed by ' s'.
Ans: 11 h 13 min 14 s
